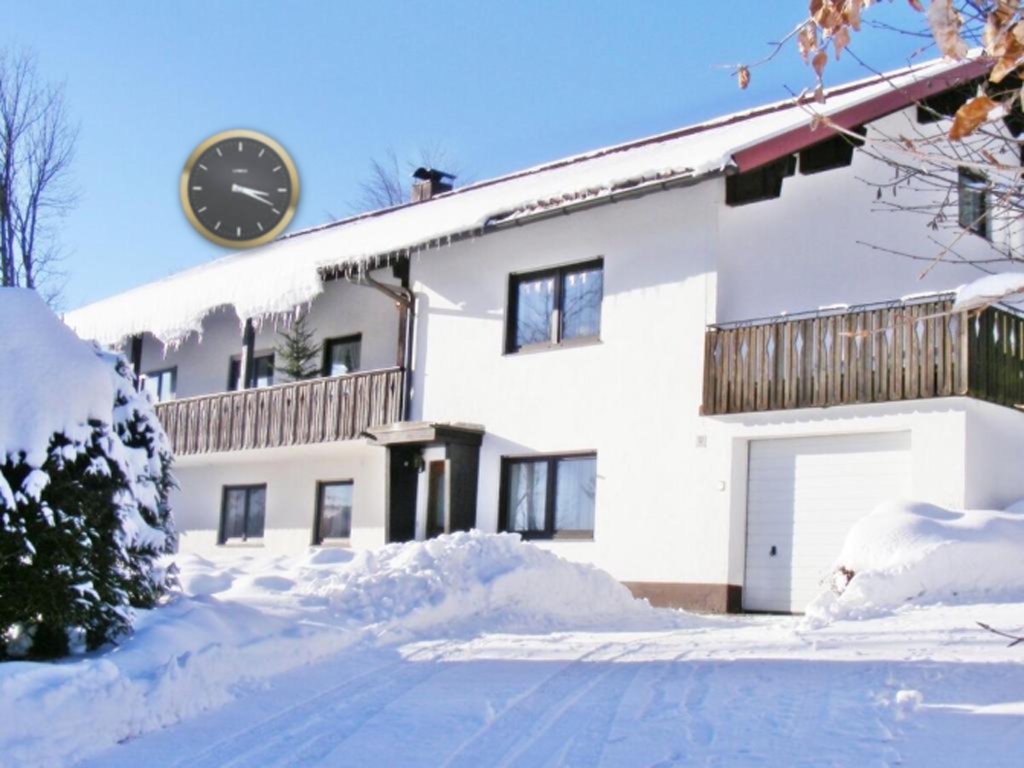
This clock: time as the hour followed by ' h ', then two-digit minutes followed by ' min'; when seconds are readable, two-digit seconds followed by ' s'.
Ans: 3 h 19 min
